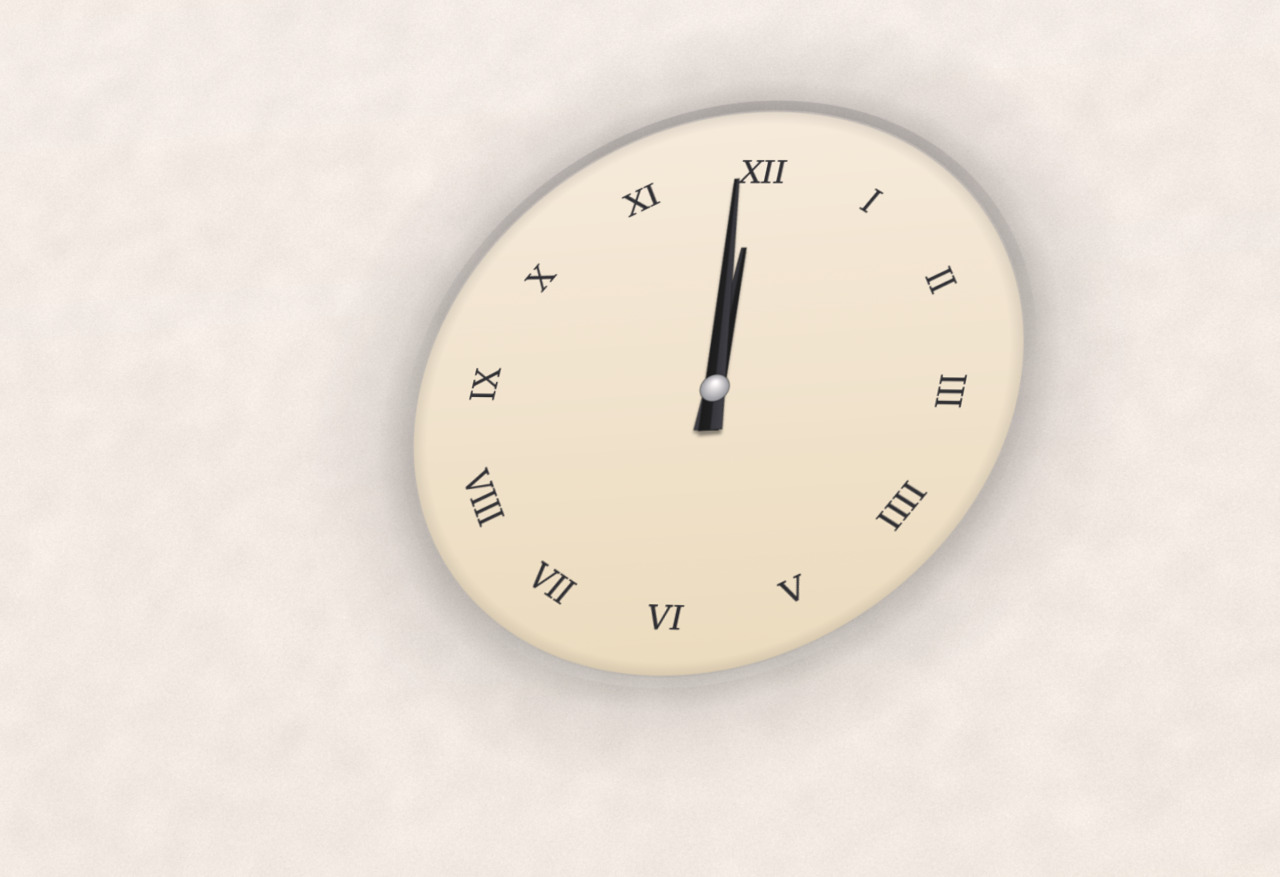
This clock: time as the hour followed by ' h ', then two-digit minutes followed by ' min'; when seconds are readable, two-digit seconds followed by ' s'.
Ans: 11 h 59 min
